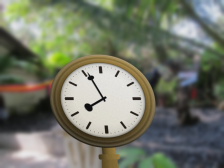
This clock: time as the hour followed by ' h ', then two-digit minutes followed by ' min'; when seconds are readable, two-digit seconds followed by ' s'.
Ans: 7 h 56 min
